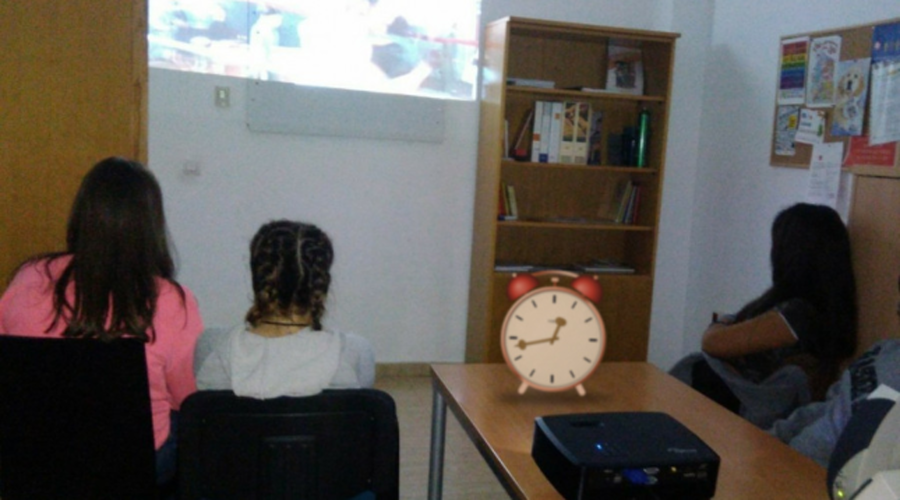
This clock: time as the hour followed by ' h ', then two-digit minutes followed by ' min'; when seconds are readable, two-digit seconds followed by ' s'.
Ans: 12 h 43 min
